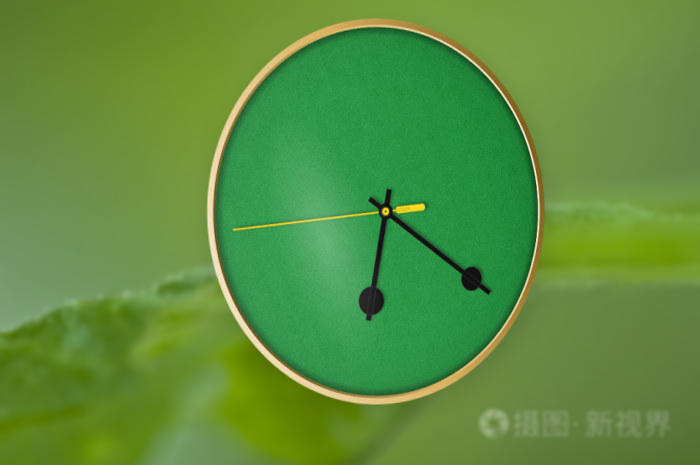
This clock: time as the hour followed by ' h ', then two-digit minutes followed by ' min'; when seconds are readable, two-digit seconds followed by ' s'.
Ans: 6 h 20 min 44 s
